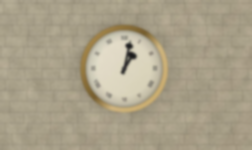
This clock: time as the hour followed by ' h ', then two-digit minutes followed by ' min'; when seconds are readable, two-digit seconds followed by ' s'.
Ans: 1 h 02 min
